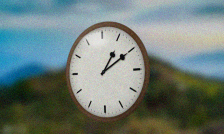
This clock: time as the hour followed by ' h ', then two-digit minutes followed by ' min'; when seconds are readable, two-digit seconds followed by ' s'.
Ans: 1 h 10 min
